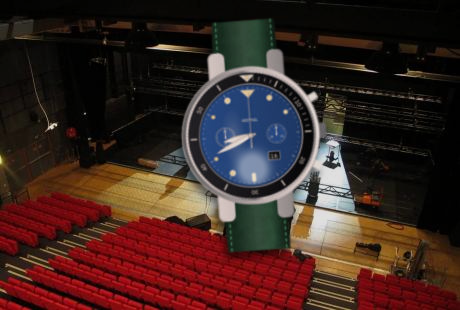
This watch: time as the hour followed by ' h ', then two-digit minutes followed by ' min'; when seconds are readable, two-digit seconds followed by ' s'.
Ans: 8 h 41 min
